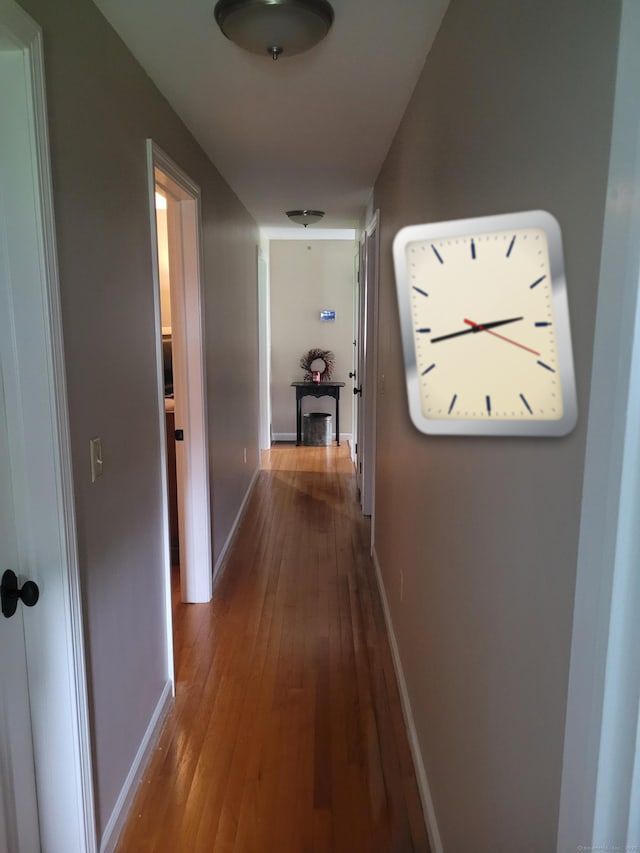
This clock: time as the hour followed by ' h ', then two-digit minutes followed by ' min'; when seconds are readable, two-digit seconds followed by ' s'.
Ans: 2 h 43 min 19 s
